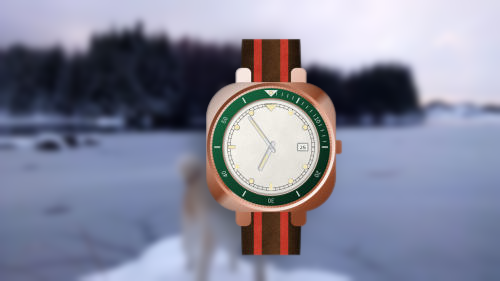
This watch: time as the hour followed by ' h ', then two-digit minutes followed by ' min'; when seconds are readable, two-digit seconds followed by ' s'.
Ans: 6 h 54 min
